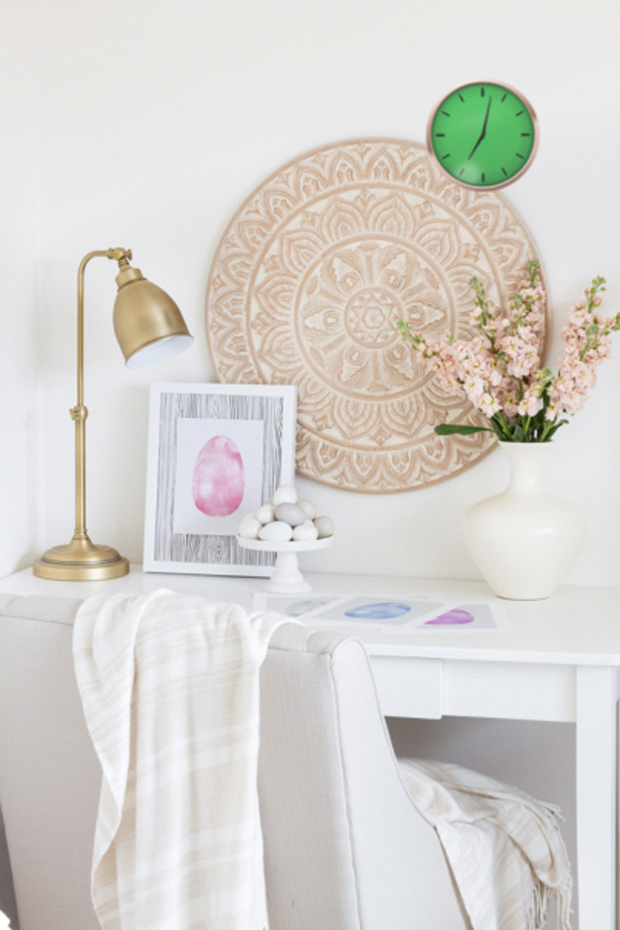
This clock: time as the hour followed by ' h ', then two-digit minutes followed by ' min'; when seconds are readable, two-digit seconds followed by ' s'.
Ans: 7 h 02 min
